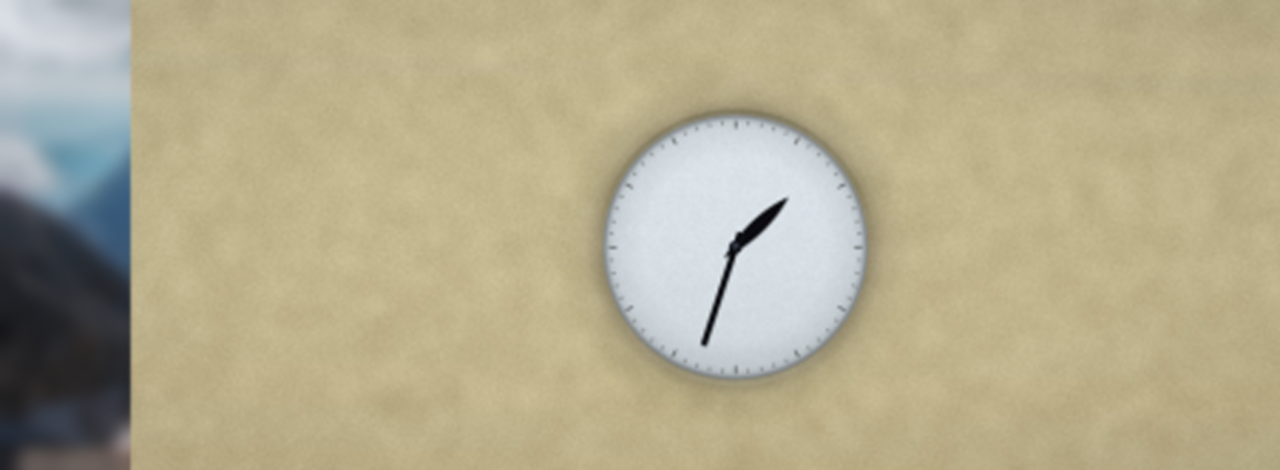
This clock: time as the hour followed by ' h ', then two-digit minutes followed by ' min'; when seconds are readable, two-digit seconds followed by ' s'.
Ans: 1 h 33 min
